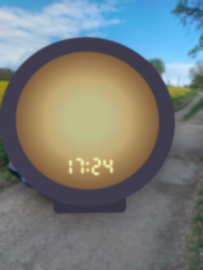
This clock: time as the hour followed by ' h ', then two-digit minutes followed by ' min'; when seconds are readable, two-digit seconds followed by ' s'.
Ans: 17 h 24 min
